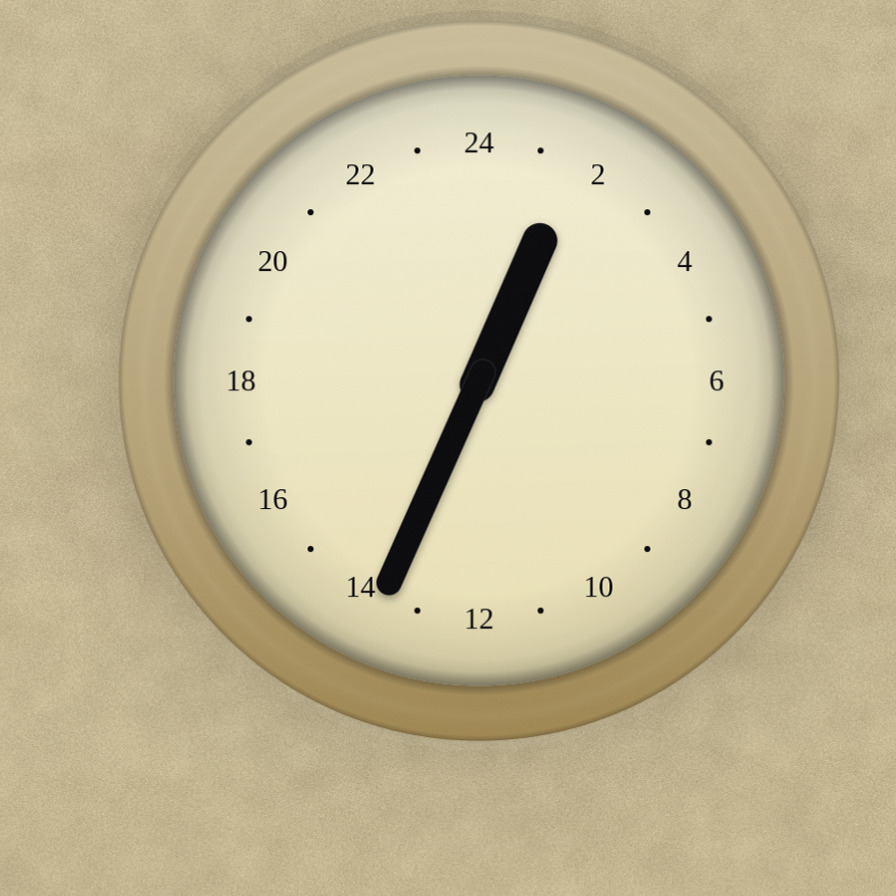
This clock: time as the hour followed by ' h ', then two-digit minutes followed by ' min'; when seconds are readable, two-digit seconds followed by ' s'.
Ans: 1 h 34 min
